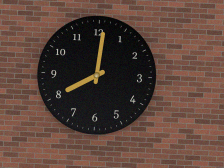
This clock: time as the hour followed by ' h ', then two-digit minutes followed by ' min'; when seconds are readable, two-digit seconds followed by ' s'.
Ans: 8 h 01 min
